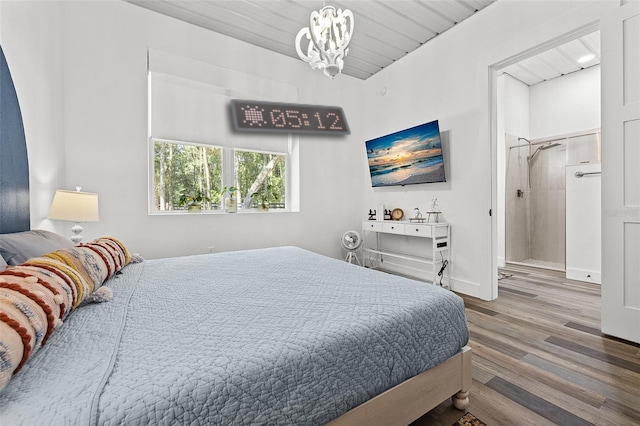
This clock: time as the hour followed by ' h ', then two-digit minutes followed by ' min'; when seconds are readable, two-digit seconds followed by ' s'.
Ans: 5 h 12 min
